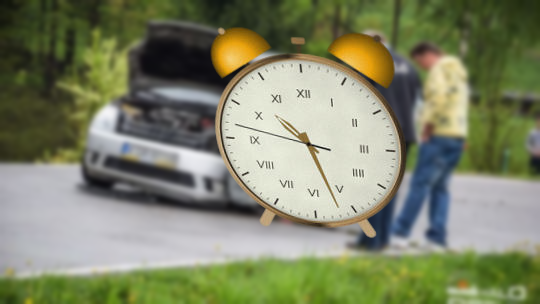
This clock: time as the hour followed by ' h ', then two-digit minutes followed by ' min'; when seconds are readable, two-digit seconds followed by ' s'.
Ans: 10 h 26 min 47 s
